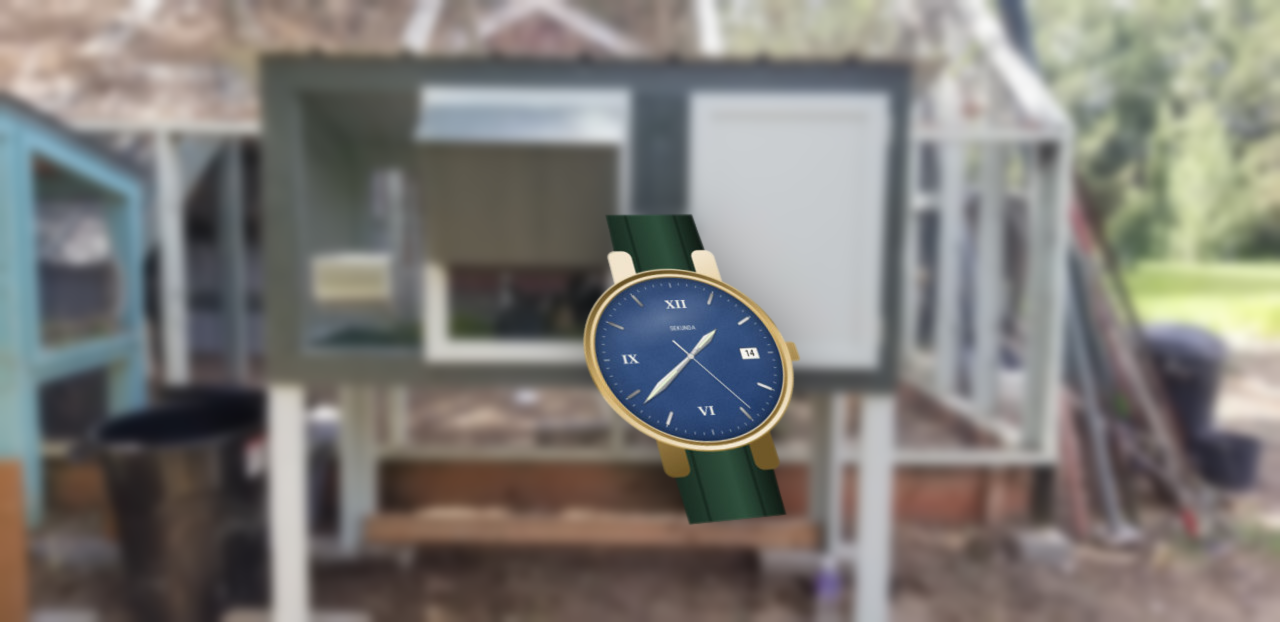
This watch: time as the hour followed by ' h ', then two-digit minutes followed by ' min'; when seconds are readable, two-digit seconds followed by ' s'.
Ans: 1 h 38 min 24 s
